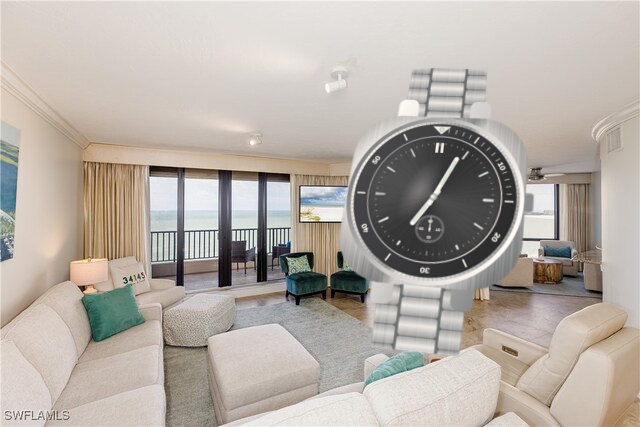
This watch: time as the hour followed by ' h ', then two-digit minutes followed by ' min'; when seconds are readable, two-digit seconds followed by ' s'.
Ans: 7 h 04 min
